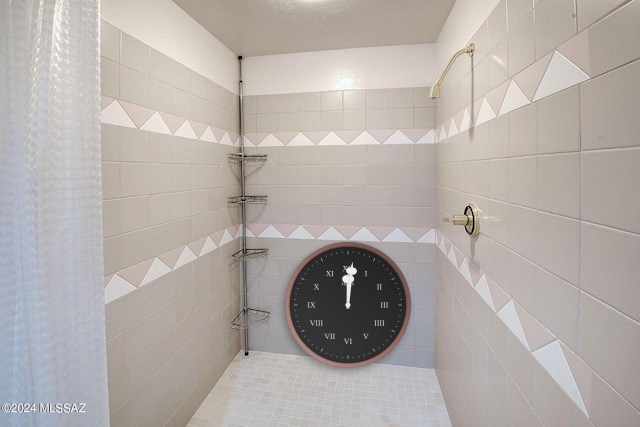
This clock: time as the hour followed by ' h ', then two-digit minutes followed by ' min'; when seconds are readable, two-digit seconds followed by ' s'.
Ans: 12 h 01 min
